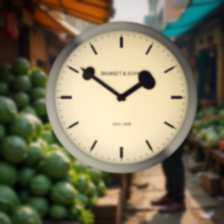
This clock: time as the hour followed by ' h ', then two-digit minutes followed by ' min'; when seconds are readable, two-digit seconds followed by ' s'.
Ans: 1 h 51 min
